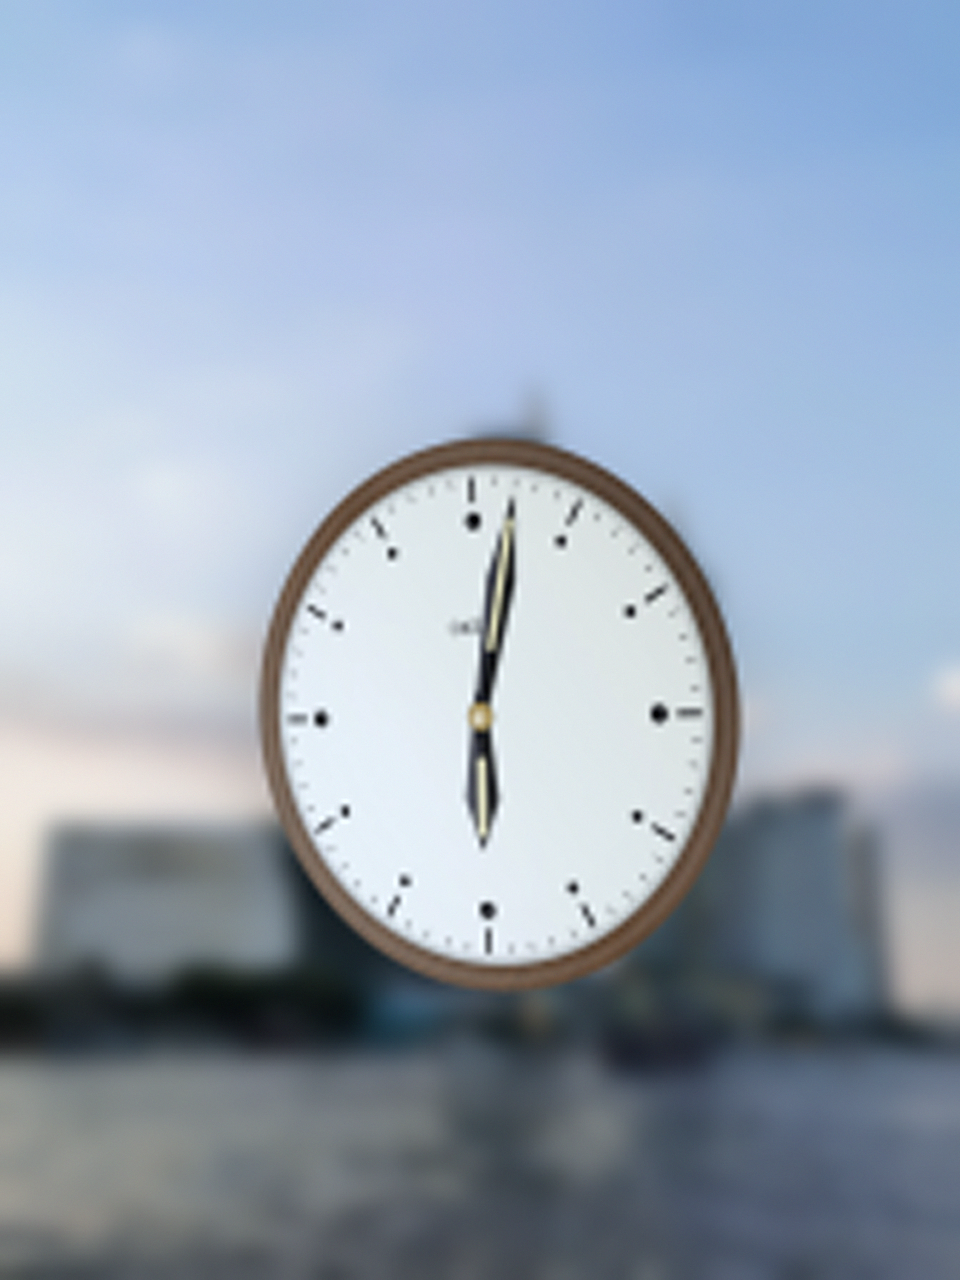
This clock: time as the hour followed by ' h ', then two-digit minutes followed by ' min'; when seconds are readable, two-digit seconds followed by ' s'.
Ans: 6 h 02 min
